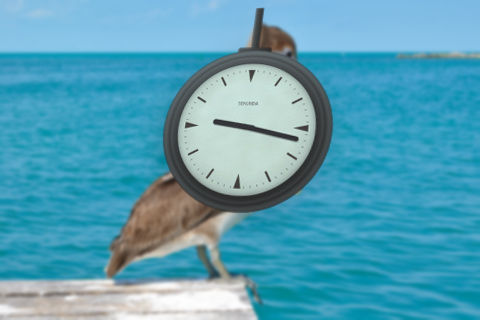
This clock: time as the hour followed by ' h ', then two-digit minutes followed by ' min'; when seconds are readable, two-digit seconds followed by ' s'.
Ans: 9 h 17 min
